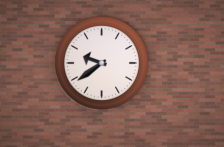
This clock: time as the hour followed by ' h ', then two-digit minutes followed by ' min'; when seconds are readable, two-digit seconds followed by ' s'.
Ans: 9 h 39 min
